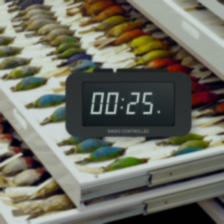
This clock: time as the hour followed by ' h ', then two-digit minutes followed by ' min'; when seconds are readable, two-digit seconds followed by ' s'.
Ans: 0 h 25 min
